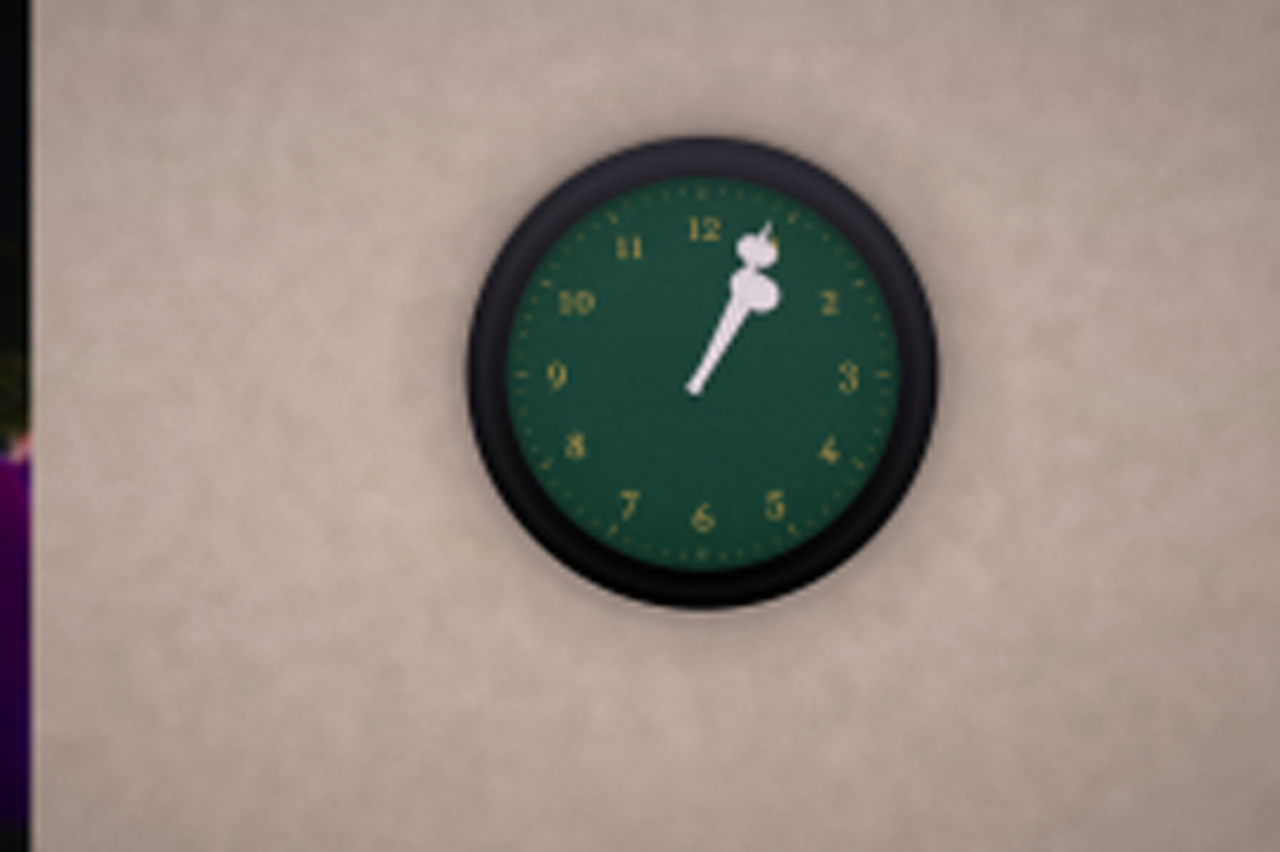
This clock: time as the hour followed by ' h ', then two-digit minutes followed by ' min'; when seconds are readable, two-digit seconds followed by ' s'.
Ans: 1 h 04 min
